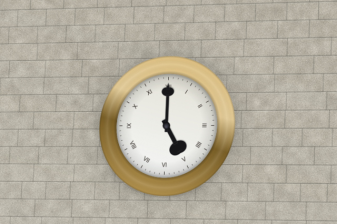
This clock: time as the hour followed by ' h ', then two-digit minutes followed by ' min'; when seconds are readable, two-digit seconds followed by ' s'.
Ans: 5 h 00 min
